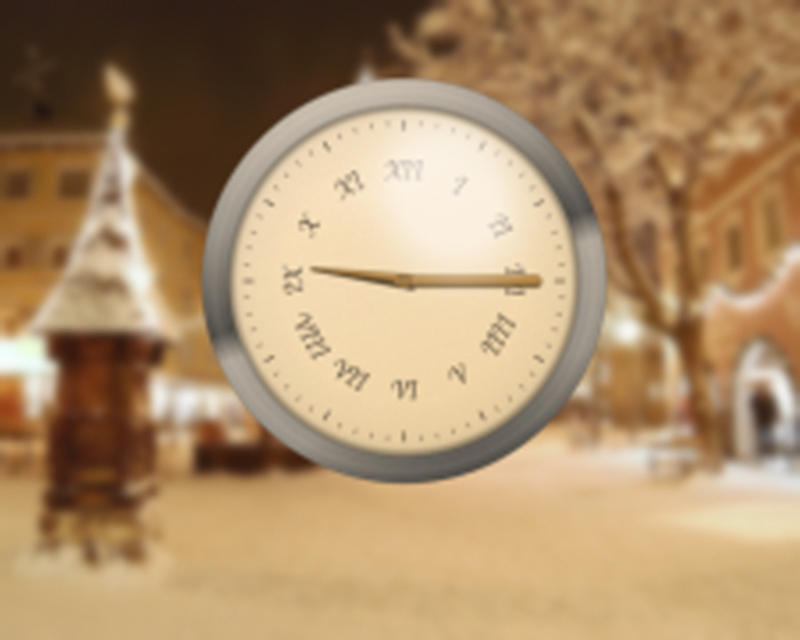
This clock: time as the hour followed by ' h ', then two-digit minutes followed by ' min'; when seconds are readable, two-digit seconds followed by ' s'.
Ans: 9 h 15 min
